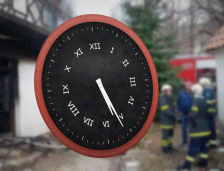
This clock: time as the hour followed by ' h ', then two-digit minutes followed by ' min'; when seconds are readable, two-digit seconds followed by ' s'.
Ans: 5 h 26 min
